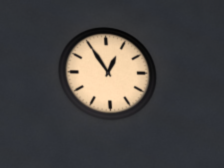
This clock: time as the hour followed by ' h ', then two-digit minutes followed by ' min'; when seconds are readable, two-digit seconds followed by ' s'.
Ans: 12 h 55 min
